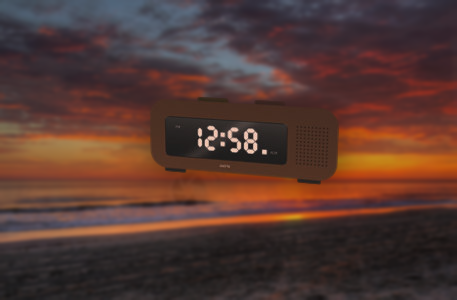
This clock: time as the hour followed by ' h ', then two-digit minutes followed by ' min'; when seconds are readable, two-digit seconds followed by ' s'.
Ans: 12 h 58 min
